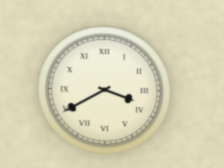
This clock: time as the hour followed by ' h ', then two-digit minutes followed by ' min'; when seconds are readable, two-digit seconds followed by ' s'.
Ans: 3 h 40 min
